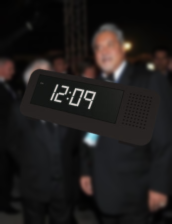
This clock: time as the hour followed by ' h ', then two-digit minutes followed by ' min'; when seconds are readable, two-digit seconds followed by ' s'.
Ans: 12 h 09 min
